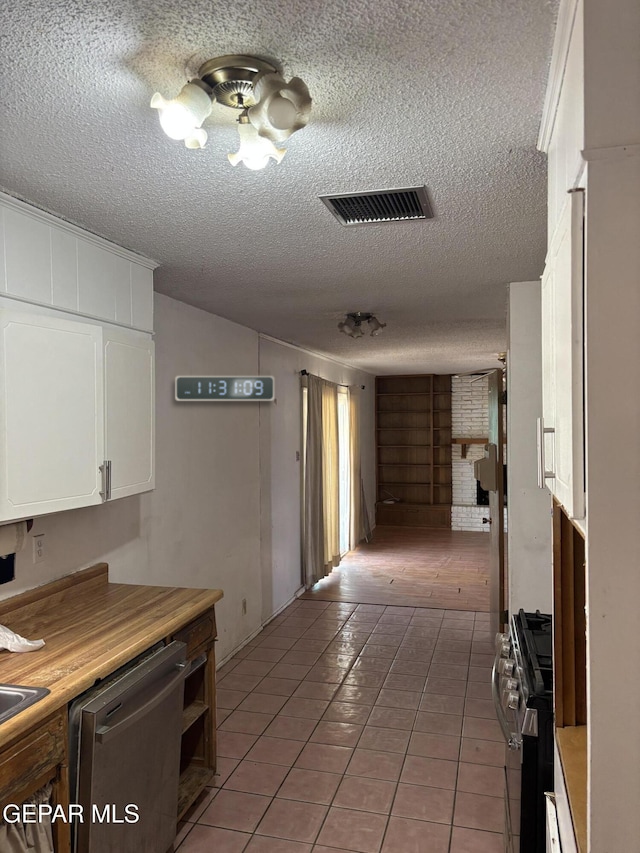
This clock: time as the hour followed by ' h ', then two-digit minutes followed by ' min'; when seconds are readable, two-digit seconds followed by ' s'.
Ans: 11 h 31 min 09 s
